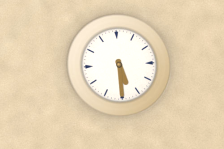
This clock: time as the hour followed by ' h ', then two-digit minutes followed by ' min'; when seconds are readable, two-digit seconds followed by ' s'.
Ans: 5 h 30 min
